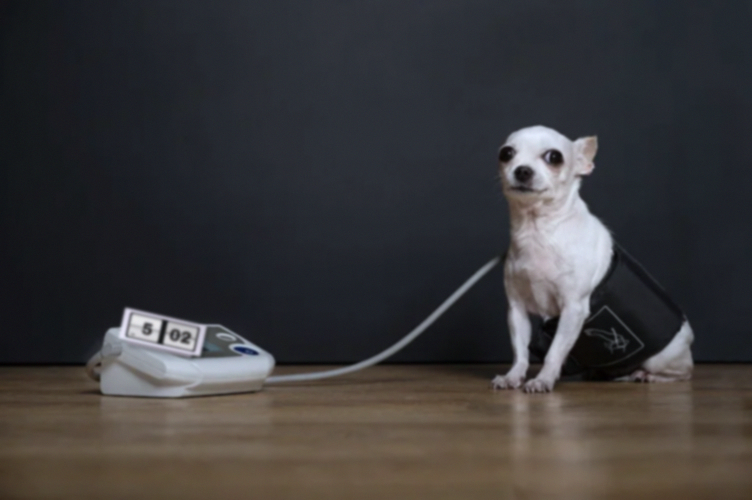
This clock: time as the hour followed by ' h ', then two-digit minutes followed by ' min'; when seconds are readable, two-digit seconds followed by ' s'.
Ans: 5 h 02 min
